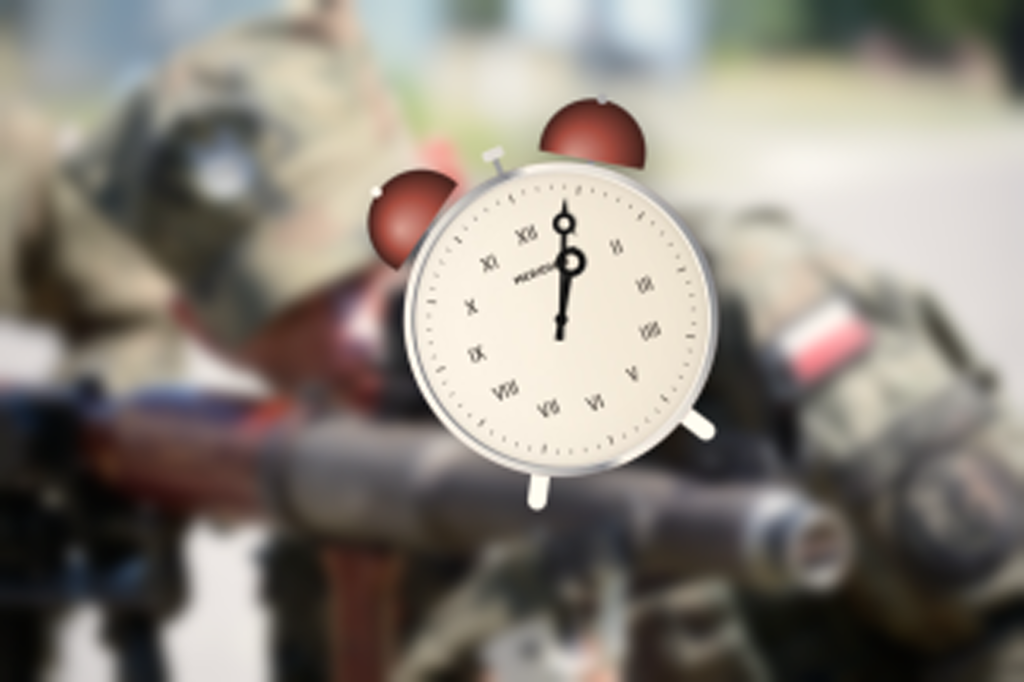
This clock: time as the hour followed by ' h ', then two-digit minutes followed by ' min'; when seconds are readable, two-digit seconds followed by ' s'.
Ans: 1 h 04 min
